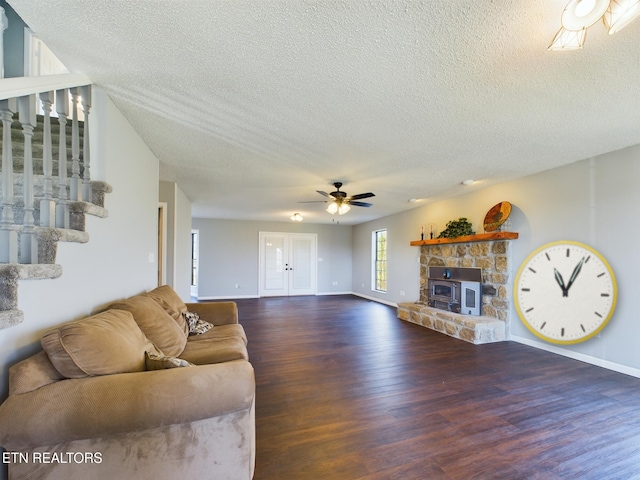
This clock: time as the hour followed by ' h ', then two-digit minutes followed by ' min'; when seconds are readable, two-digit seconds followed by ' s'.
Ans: 11 h 04 min
